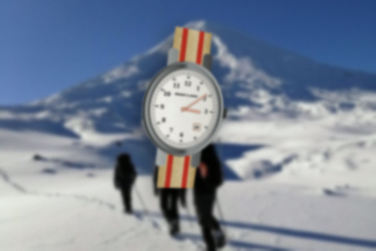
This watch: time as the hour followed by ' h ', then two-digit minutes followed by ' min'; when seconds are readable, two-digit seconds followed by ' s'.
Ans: 3 h 09 min
